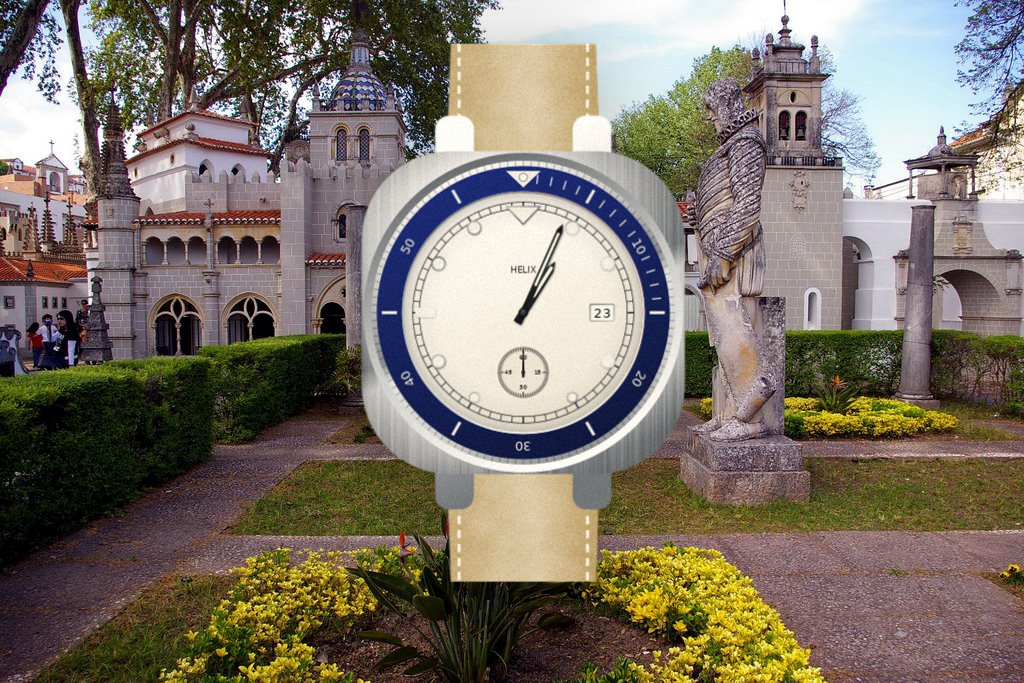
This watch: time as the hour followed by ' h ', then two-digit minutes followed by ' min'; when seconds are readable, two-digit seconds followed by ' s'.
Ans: 1 h 04 min
